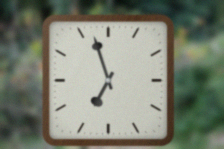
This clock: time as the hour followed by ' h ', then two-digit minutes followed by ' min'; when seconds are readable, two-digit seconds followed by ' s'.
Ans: 6 h 57 min
